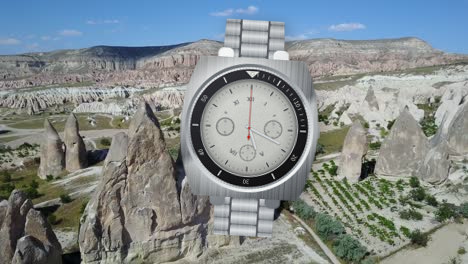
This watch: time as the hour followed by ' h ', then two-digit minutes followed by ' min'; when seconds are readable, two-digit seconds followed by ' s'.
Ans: 5 h 19 min
